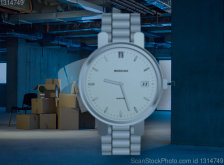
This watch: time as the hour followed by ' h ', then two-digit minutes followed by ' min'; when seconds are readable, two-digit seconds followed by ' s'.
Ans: 9 h 27 min
